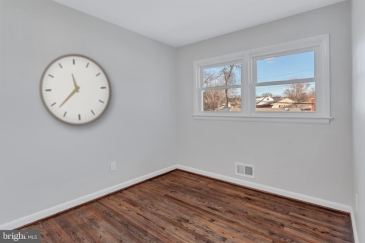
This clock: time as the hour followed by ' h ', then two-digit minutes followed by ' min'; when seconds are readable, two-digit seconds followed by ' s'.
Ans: 11 h 38 min
